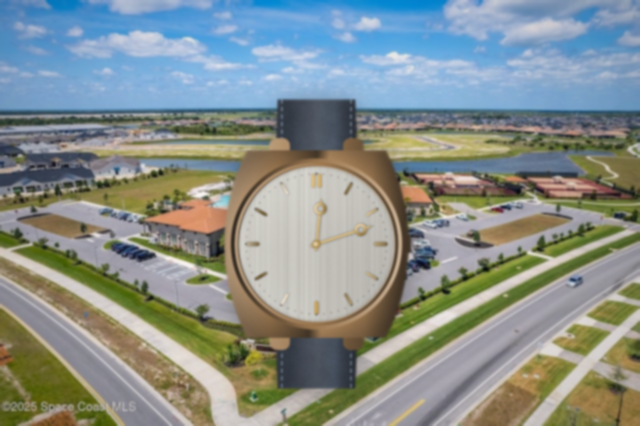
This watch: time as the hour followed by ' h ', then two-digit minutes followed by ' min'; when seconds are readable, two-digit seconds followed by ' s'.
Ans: 12 h 12 min
